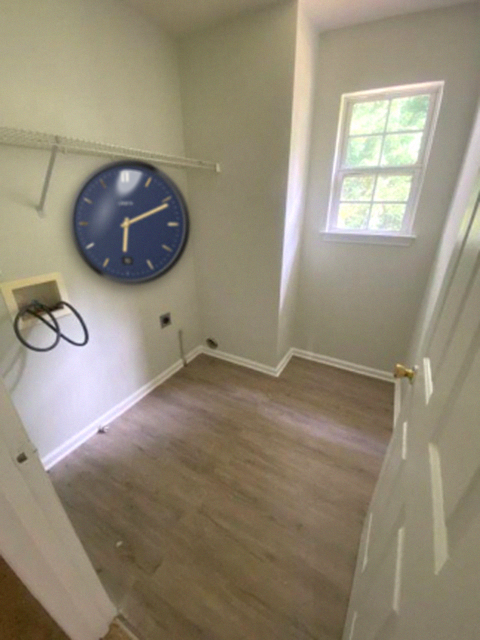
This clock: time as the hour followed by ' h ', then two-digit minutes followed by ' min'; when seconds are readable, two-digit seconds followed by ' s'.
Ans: 6 h 11 min
